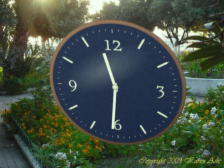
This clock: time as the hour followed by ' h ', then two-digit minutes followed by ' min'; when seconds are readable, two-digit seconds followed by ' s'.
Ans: 11 h 31 min
